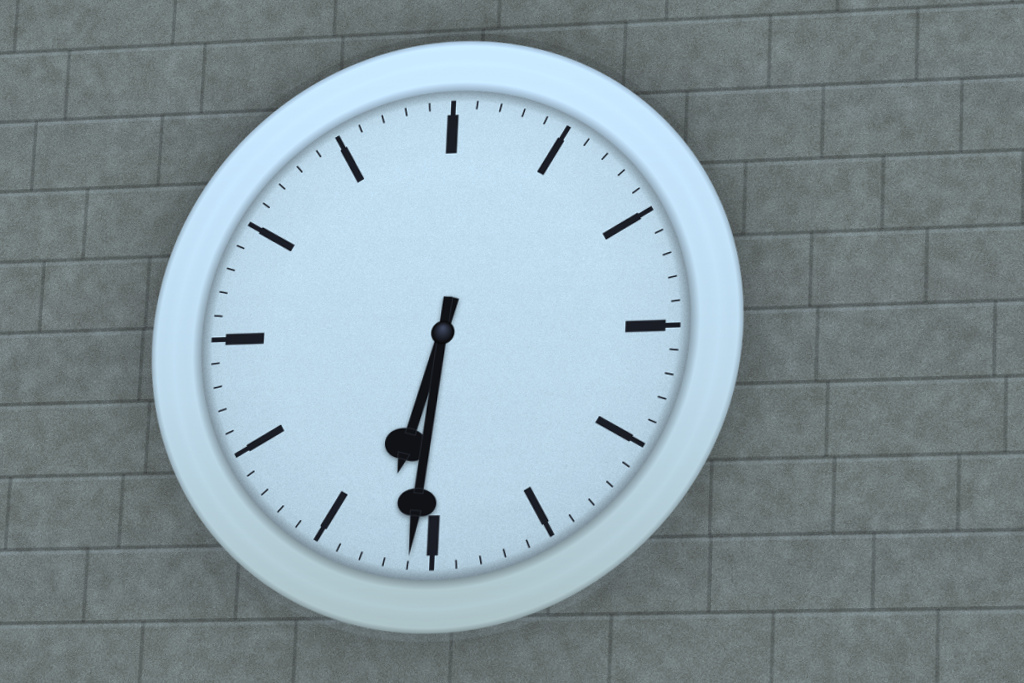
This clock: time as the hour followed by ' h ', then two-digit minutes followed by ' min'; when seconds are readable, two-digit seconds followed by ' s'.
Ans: 6 h 31 min
